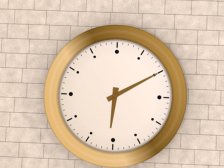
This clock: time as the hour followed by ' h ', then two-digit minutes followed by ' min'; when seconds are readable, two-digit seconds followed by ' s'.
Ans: 6 h 10 min
